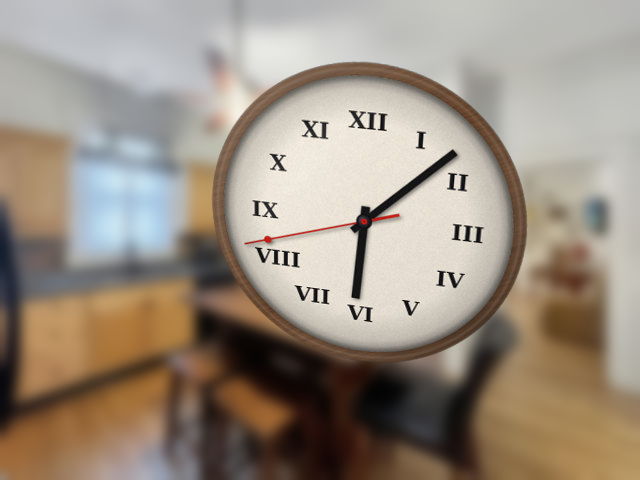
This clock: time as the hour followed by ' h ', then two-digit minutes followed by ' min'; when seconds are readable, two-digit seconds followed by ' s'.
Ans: 6 h 07 min 42 s
